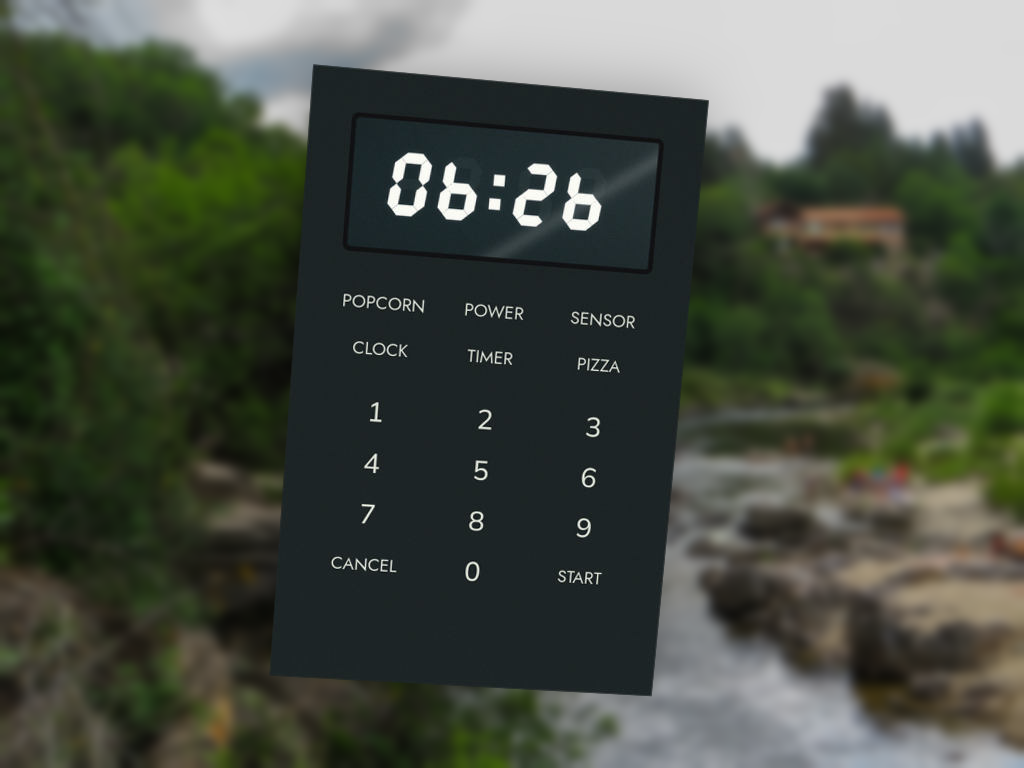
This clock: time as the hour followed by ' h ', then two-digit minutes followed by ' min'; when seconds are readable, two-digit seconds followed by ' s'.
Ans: 6 h 26 min
